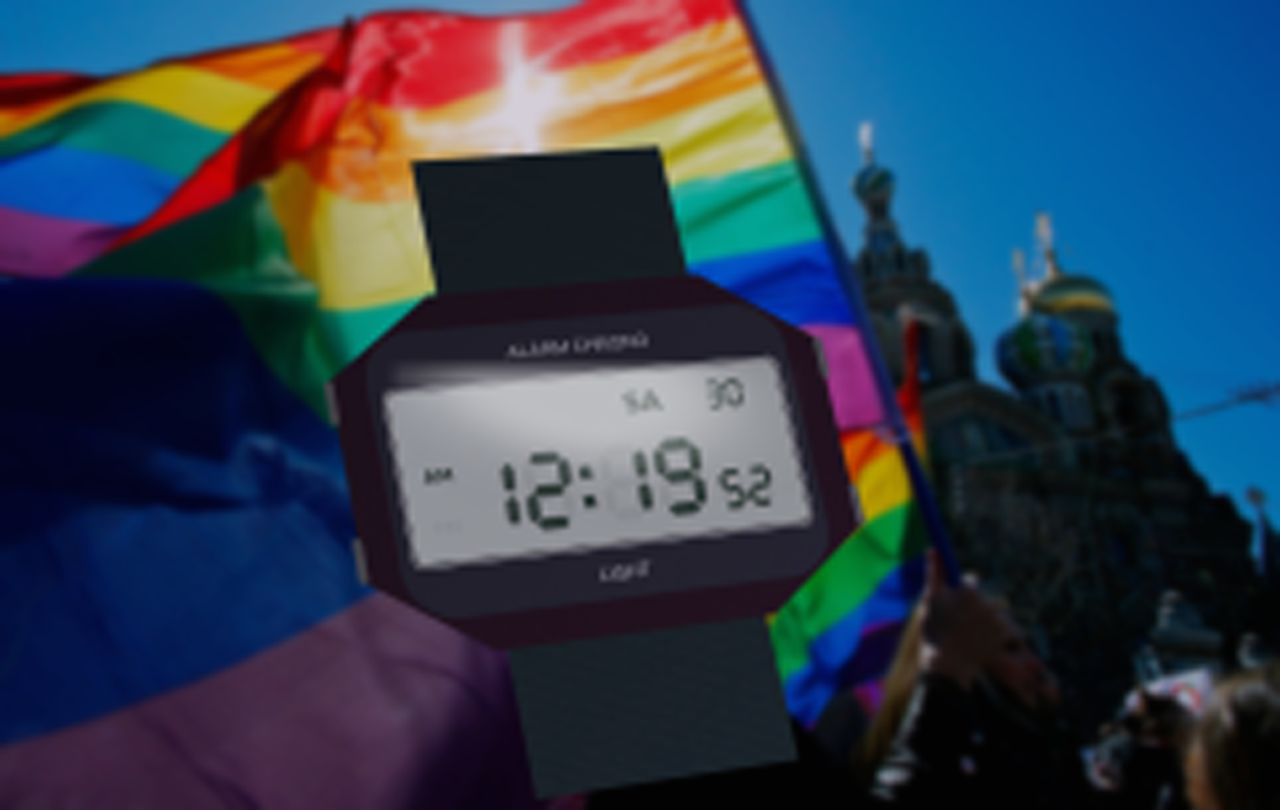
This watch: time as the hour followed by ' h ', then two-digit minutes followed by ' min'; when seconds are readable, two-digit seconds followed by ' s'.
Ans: 12 h 19 min 52 s
